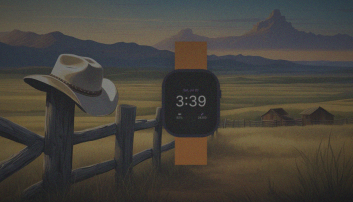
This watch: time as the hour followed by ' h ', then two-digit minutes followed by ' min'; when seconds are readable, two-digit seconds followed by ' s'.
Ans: 3 h 39 min
